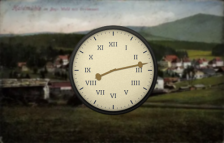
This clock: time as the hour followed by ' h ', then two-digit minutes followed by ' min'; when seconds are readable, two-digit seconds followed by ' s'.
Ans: 8 h 13 min
